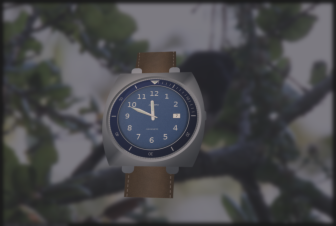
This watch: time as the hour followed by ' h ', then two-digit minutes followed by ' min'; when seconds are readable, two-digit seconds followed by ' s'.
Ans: 11 h 49 min
